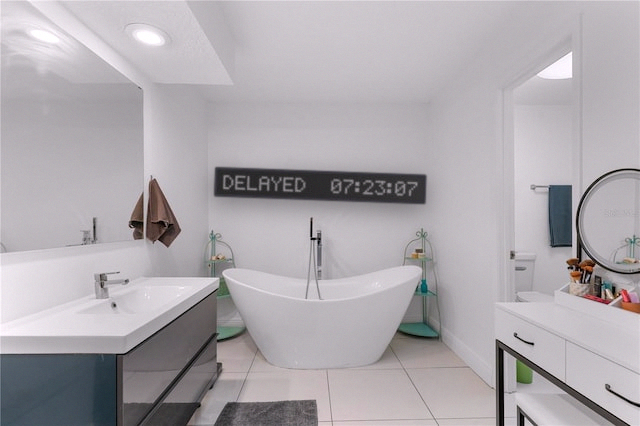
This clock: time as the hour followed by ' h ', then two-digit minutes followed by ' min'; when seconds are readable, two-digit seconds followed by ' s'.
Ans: 7 h 23 min 07 s
